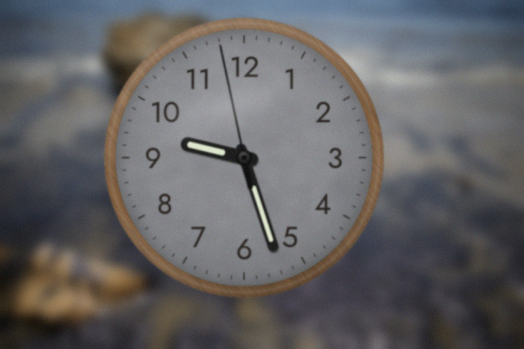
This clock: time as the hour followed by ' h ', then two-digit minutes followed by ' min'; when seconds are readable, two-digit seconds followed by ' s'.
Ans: 9 h 26 min 58 s
